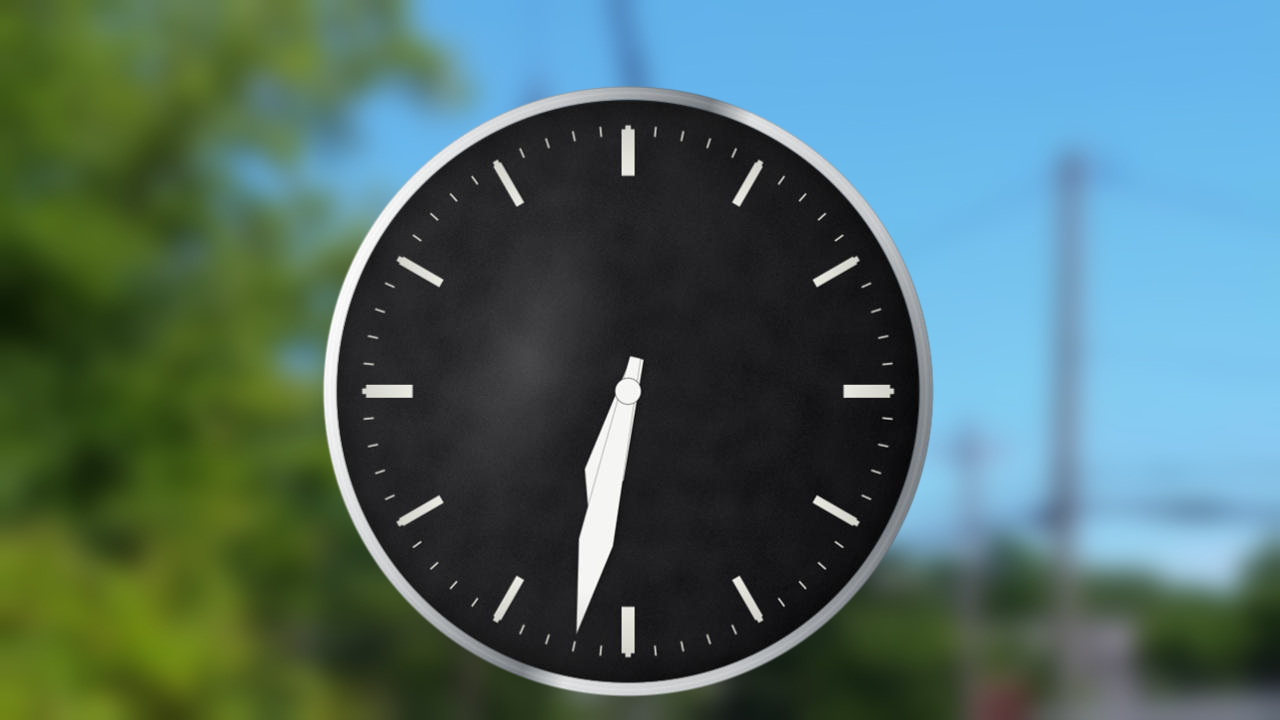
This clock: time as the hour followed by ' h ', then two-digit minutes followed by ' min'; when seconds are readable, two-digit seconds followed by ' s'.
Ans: 6 h 32 min
